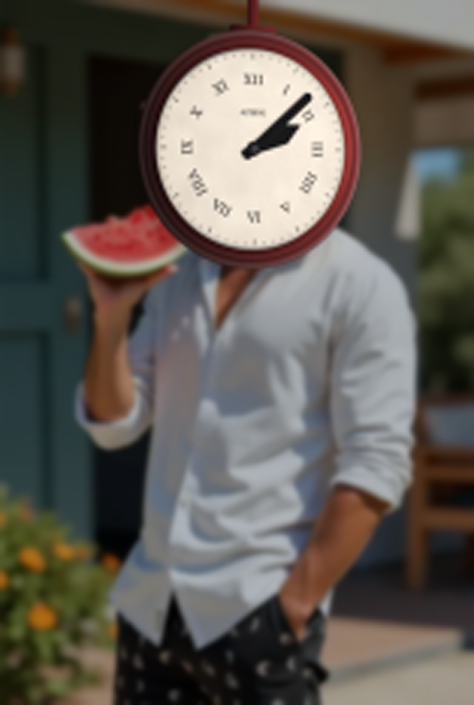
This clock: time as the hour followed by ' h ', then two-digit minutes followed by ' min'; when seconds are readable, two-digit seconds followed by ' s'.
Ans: 2 h 08 min
